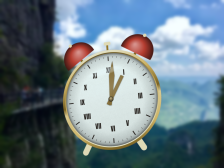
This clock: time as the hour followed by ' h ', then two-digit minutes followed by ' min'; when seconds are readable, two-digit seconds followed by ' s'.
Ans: 1 h 01 min
